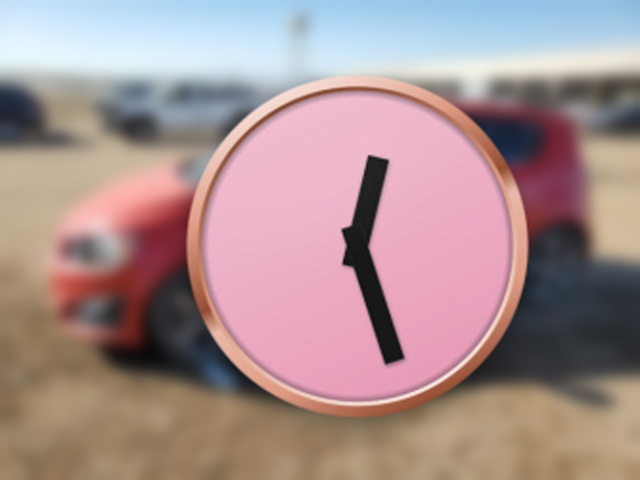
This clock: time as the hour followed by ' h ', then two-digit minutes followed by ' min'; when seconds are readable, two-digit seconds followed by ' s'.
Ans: 12 h 27 min
